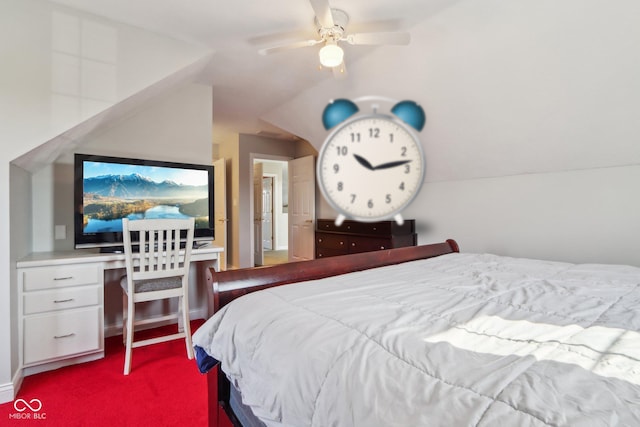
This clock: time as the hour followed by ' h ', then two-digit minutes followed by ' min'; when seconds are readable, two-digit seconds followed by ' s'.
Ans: 10 h 13 min
